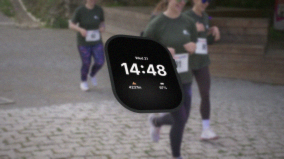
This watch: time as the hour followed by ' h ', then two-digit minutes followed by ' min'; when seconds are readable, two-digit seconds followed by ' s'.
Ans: 14 h 48 min
